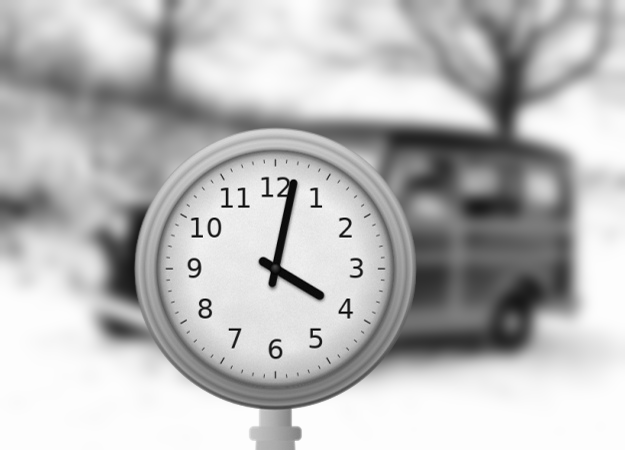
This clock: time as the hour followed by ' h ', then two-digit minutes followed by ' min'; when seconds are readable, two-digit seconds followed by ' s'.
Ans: 4 h 02 min
